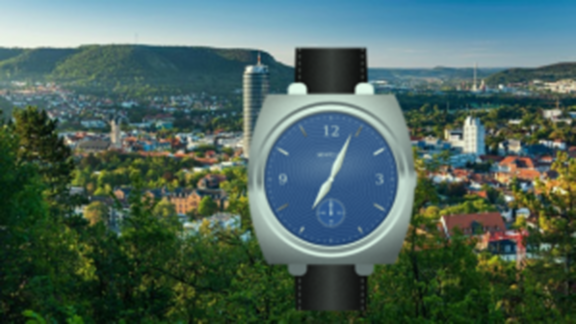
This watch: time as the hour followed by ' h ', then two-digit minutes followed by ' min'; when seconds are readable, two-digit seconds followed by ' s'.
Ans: 7 h 04 min
